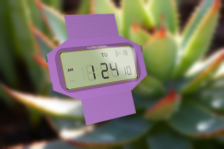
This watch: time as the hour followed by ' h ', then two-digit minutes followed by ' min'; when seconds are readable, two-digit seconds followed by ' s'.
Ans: 1 h 24 min 10 s
